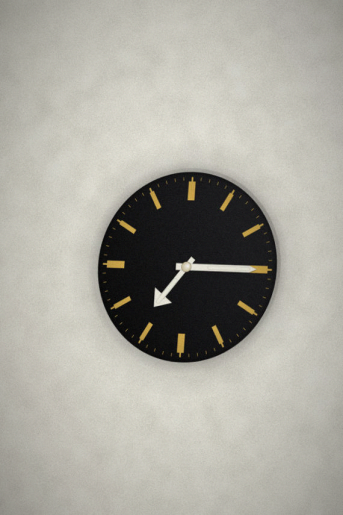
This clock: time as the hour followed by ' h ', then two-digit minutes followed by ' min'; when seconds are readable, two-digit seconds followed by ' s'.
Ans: 7 h 15 min
